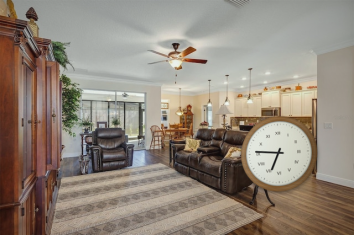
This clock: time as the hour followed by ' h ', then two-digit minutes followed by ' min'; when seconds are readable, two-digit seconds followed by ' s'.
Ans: 6 h 46 min
